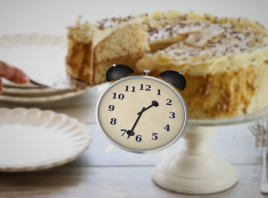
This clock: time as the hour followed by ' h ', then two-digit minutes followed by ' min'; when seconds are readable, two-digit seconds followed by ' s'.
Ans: 1 h 33 min
